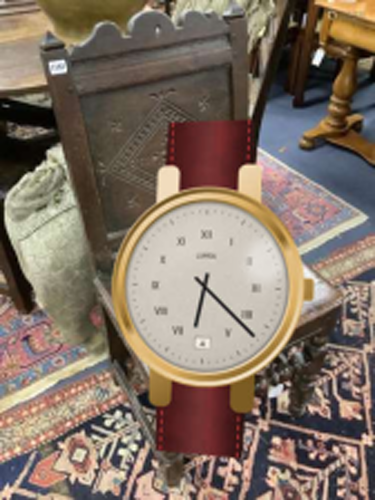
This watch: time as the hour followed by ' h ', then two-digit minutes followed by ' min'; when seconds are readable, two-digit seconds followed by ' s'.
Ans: 6 h 22 min
